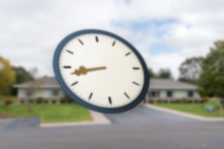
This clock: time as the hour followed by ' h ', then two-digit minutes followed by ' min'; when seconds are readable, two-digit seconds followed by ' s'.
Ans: 8 h 43 min
